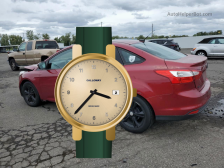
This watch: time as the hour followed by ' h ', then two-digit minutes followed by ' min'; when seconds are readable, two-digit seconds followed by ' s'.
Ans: 3 h 37 min
